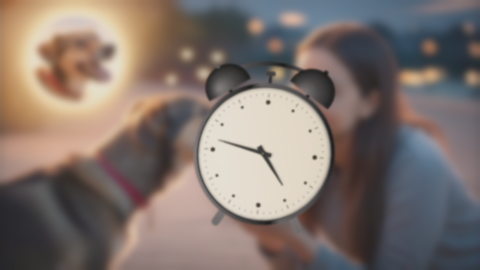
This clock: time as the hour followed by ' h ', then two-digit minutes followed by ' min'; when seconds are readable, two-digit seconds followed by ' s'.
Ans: 4 h 47 min
